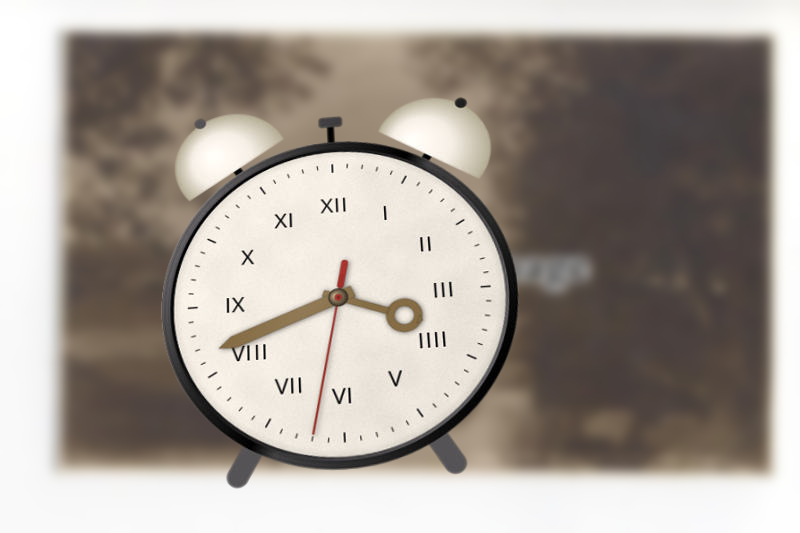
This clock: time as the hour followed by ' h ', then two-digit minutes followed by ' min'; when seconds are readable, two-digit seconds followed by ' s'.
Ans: 3 h 41 min 32 s
